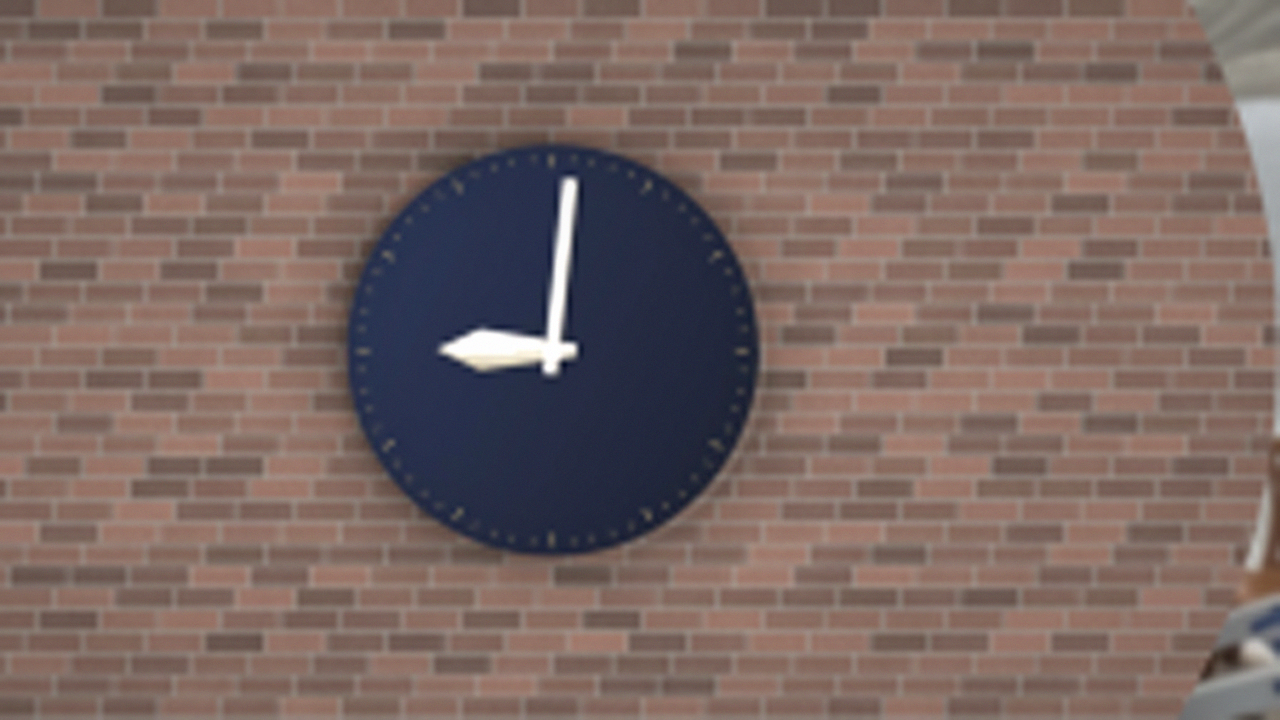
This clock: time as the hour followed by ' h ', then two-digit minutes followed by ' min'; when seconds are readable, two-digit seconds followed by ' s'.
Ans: 9 h 01 min
